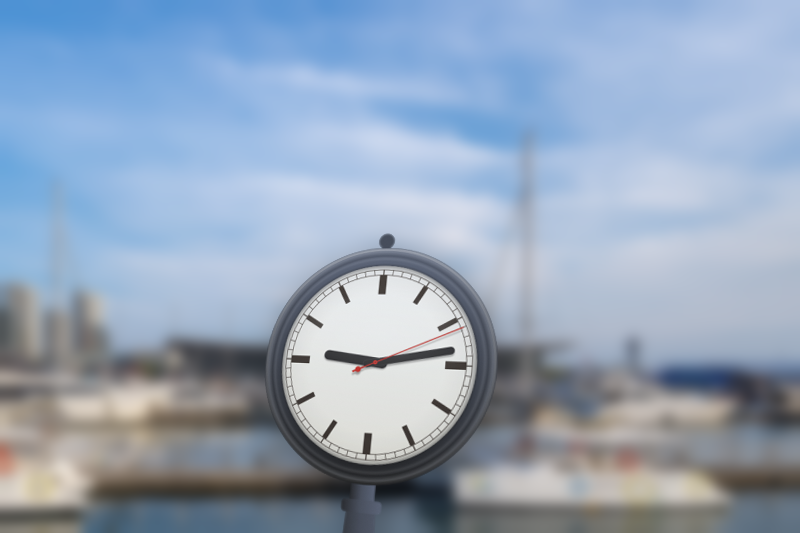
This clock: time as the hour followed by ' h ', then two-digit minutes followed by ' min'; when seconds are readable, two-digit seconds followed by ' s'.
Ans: 9 h 13 min 11 s
